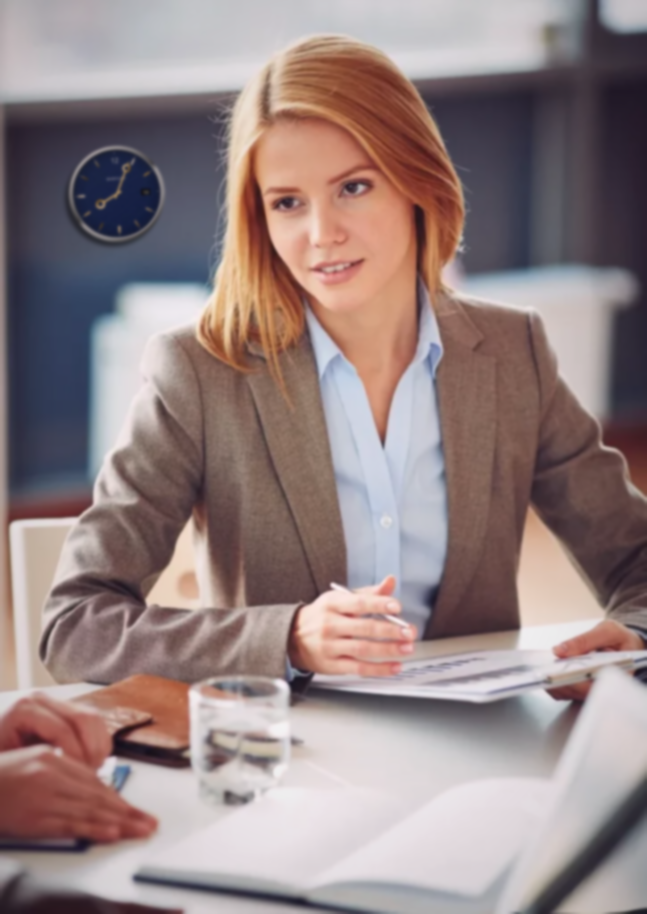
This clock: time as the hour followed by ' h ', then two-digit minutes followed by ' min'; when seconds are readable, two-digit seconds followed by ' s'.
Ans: 8 h 04 min
